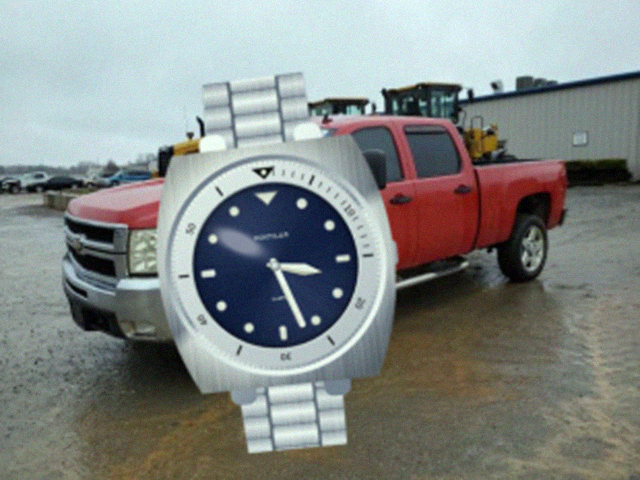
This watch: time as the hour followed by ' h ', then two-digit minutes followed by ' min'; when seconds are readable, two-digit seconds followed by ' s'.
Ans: 3 h 27 min
